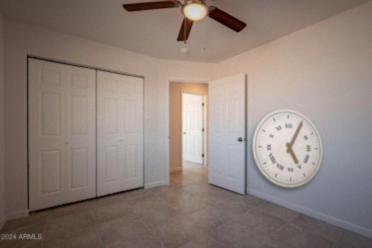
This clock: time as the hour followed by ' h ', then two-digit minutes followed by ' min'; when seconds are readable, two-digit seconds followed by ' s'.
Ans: 5 h 05 min
